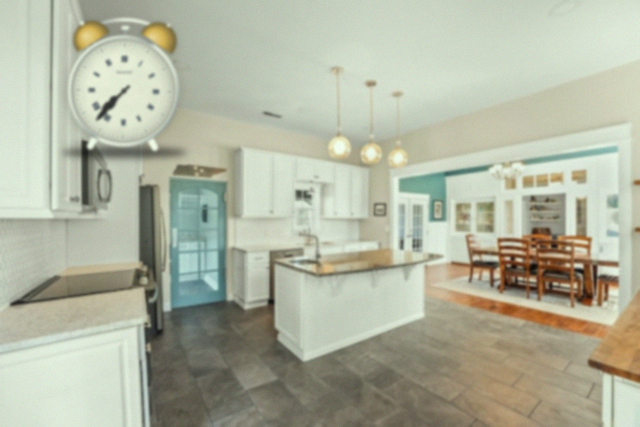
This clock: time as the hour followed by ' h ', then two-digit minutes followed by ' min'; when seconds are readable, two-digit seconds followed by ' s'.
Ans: 7 h 37 min
